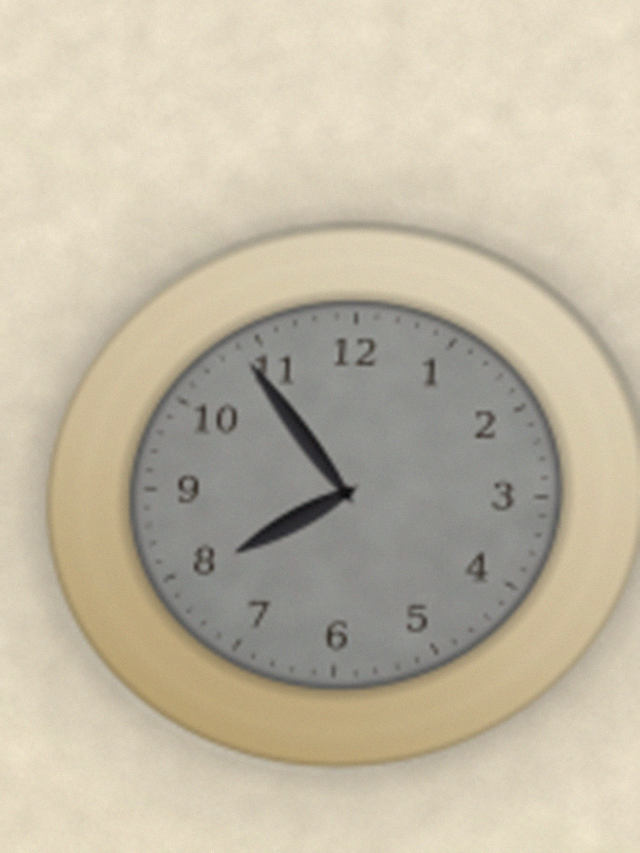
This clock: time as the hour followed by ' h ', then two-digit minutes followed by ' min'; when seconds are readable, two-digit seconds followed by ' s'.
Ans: 7 h 54 min
